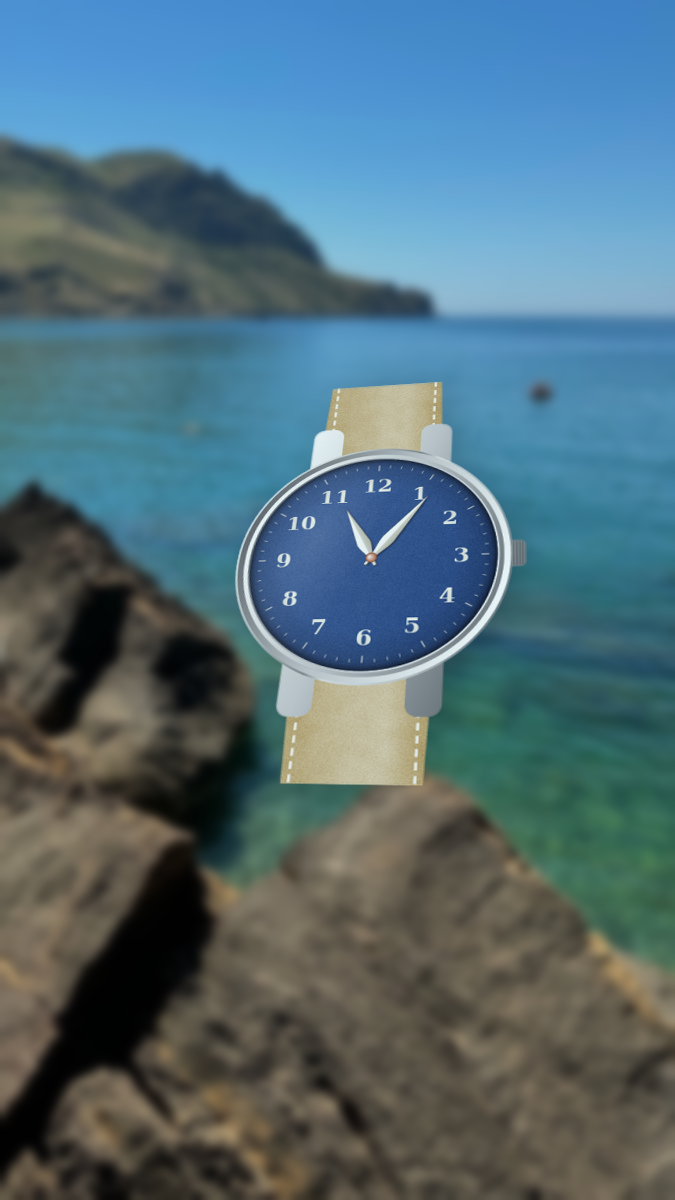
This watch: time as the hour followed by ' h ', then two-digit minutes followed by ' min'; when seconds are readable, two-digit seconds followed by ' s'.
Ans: 11 h 06 min
